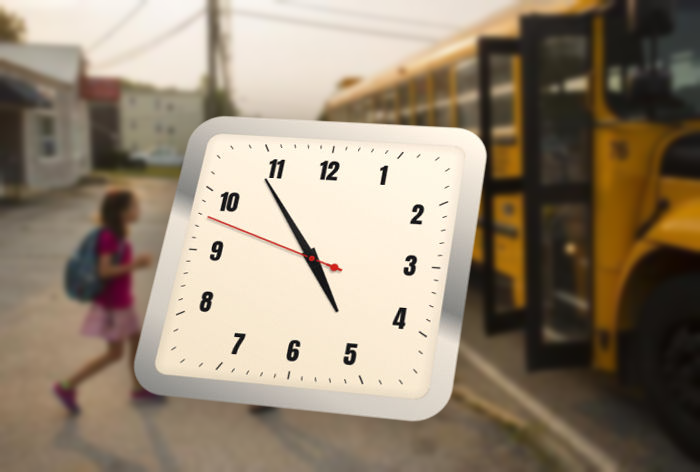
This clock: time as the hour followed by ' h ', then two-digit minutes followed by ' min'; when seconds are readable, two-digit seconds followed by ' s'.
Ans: 4 h 53 min 48 s
